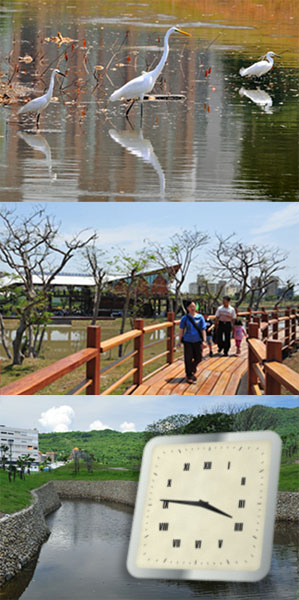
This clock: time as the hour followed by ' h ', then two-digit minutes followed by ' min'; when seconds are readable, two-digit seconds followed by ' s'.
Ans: 3 h 46 min
